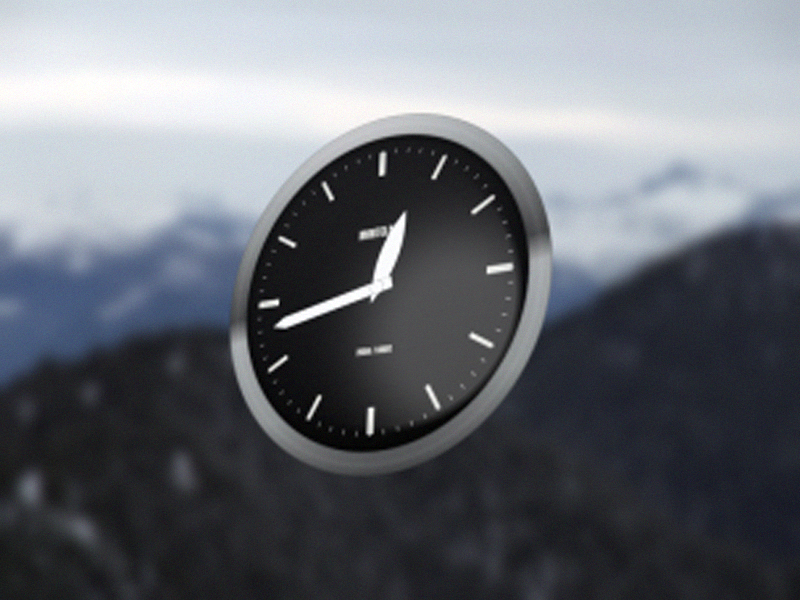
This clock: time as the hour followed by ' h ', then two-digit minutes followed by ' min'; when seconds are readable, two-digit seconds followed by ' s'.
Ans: 12 h 43 min
